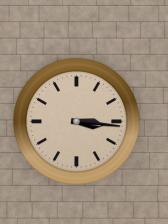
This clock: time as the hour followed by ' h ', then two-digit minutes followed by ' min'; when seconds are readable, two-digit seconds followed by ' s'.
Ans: 3 h 16 min
